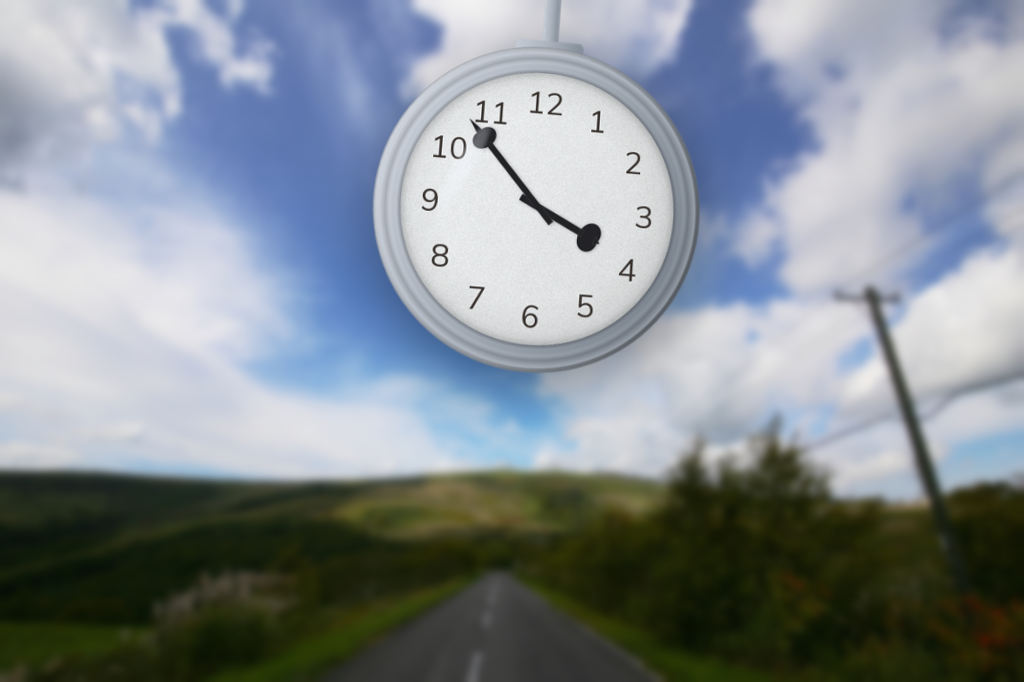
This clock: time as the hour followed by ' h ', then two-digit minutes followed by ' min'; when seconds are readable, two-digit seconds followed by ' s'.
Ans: 3 h 53 min
